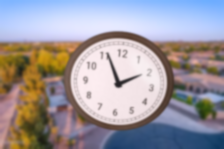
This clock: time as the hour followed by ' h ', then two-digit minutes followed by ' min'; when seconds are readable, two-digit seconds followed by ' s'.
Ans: 1 h 56 min
